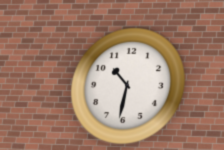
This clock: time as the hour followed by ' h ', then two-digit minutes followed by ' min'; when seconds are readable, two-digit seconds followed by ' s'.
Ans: 10 h 31 min
